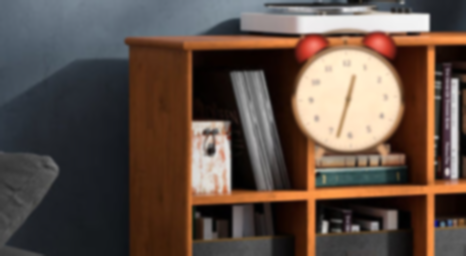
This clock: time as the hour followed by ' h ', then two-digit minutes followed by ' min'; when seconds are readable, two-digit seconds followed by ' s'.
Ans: 12 h 33 min
